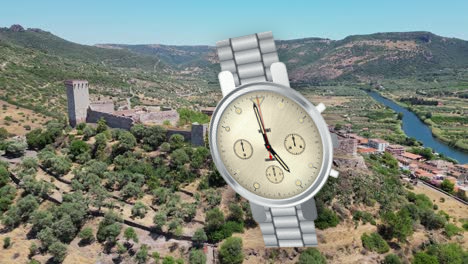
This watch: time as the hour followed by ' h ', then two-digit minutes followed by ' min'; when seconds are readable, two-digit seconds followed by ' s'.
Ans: 4 h 59 min
